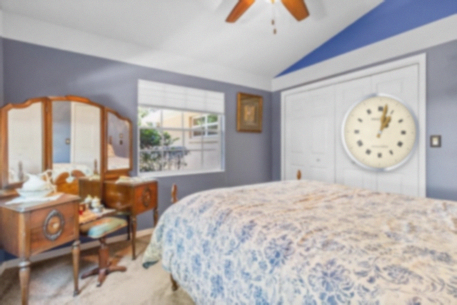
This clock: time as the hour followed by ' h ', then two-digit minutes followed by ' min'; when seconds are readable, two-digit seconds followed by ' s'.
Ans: 1 h 02 min
